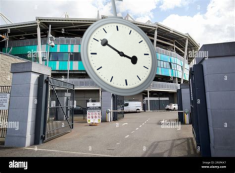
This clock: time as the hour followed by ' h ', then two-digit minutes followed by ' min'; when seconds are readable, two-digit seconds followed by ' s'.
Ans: 3 h 51 min
